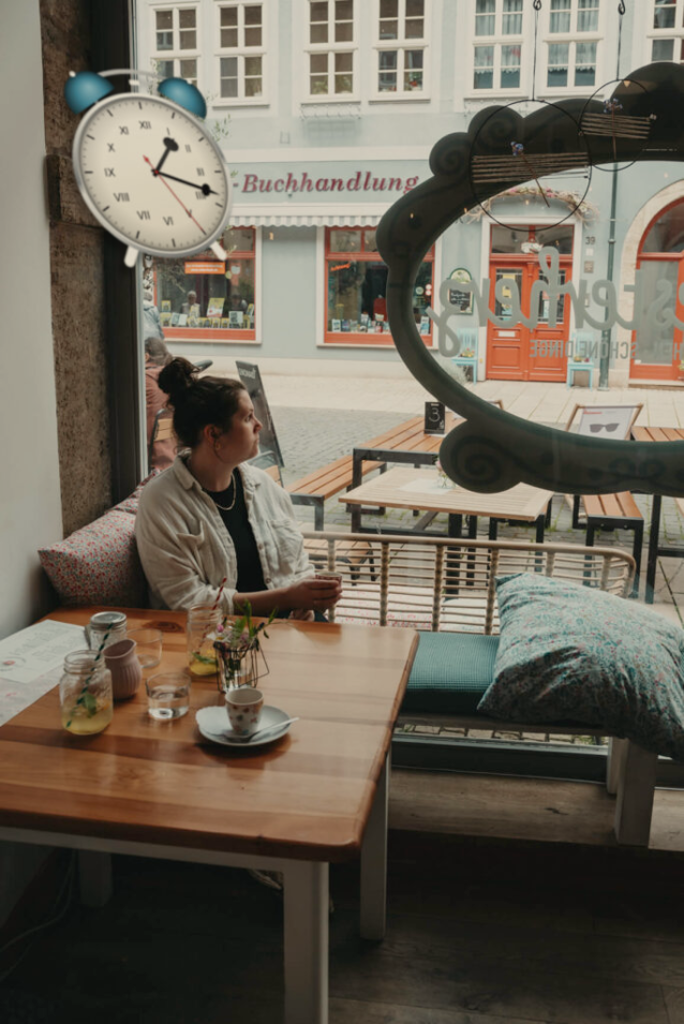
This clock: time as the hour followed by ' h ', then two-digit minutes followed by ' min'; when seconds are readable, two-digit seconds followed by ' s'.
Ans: 1 h 18 min 25 s
